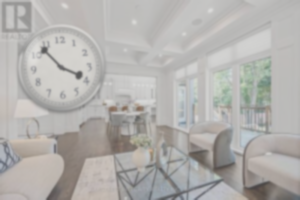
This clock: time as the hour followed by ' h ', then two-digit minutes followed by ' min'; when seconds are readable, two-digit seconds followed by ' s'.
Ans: 3 h 53 min
